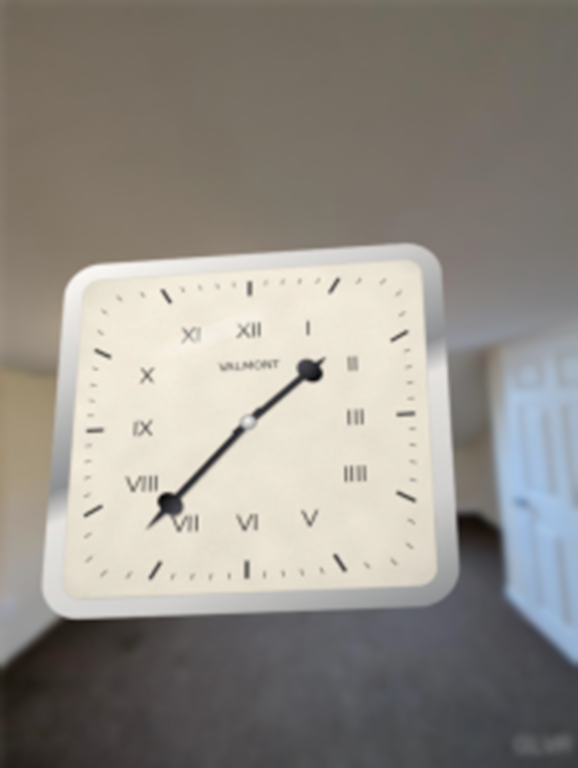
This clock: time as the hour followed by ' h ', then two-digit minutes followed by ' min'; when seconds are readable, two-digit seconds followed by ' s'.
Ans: 1 h 37 min
